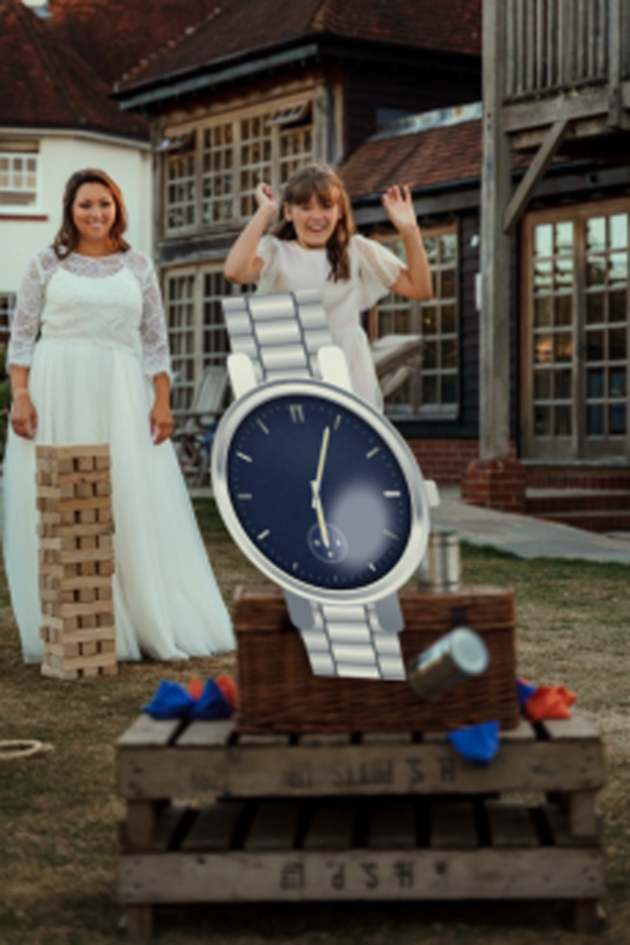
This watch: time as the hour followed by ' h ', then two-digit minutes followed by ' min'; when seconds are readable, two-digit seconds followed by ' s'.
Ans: 6 h 04 min
